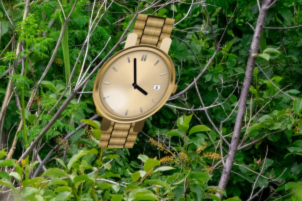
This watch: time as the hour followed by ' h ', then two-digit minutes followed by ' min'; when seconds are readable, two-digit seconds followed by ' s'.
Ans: 3 h 57 min
